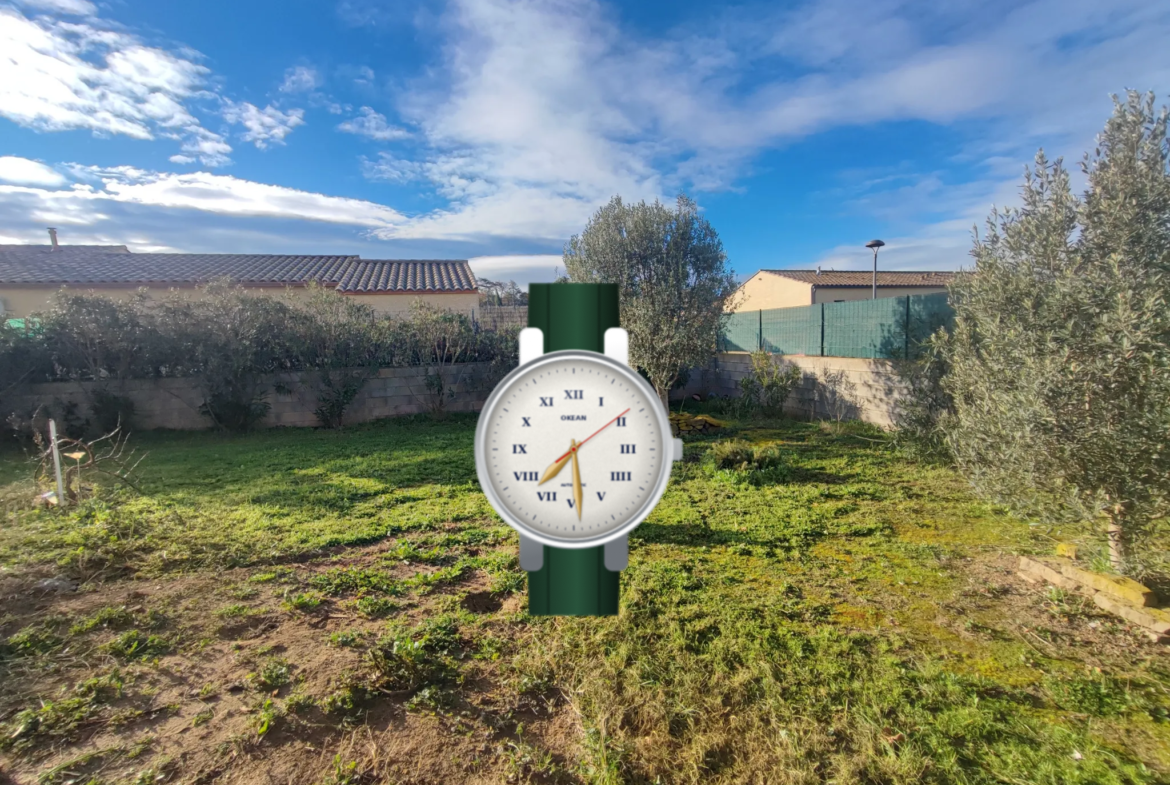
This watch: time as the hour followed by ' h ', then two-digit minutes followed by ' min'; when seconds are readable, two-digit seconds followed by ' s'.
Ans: 7 h 29 min 09 s
